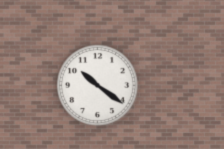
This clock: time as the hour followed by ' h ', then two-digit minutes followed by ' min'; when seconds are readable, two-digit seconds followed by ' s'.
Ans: 10 h 21 min
